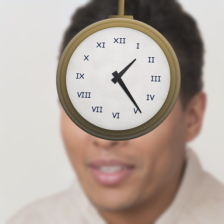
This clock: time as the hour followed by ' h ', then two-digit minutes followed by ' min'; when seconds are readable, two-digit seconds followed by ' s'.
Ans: 1 h 24 min
